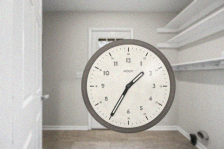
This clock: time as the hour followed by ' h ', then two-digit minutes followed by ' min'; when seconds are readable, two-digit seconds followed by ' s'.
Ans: 1 h 35 min
